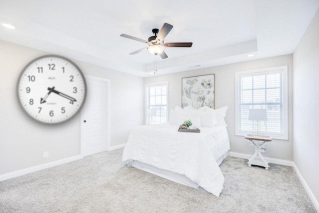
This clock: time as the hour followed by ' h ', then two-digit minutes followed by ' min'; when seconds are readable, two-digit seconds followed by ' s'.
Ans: 7 h 19 min
